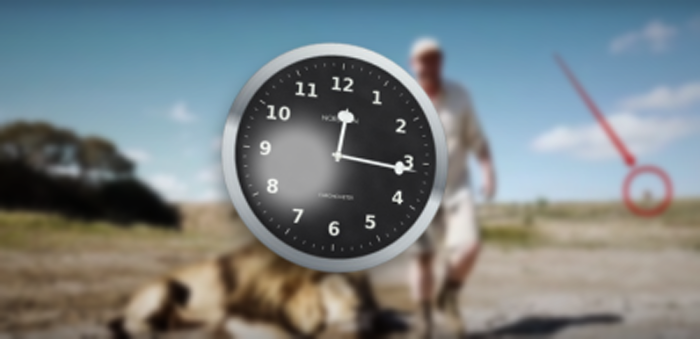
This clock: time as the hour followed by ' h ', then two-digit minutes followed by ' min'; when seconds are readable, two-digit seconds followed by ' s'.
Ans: 12 h 16 min
